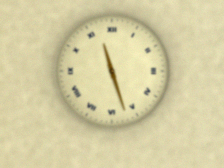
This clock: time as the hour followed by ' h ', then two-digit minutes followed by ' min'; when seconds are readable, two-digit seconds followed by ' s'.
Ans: 11 h 27 min
